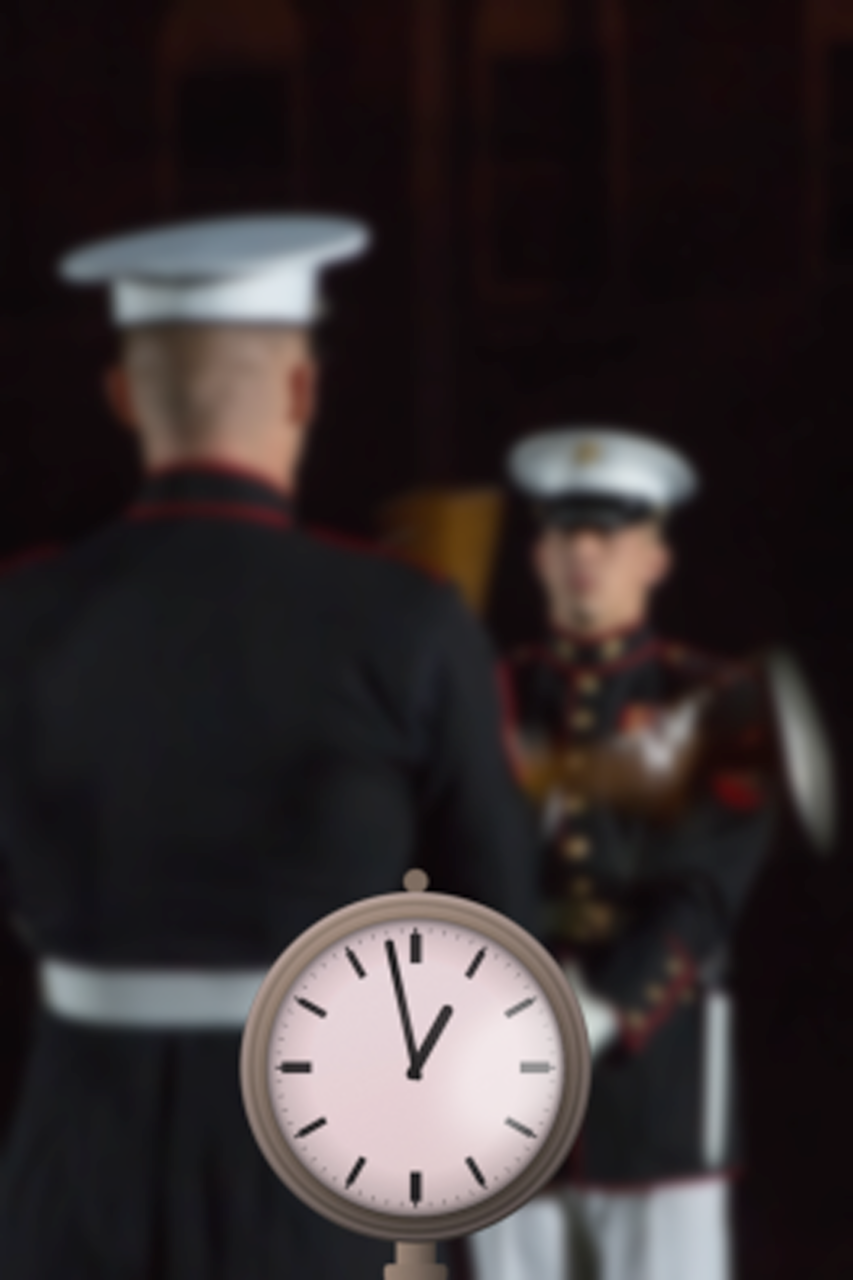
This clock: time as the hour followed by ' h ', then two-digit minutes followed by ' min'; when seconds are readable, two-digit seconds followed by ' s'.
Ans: 12 h 58 min
